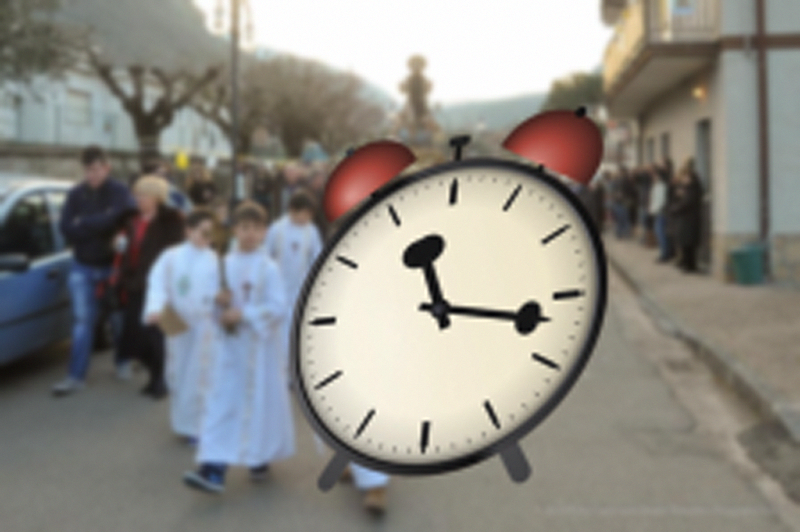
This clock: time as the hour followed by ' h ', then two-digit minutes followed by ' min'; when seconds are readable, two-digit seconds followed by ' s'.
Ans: 11 h 17 min
